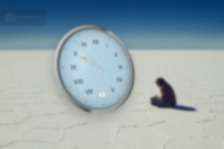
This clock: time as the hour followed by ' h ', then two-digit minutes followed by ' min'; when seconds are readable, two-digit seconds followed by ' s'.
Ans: 9 h 53 min
